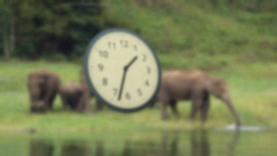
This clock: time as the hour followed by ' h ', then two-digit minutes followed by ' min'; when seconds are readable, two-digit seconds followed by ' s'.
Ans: 1 h 33 min
